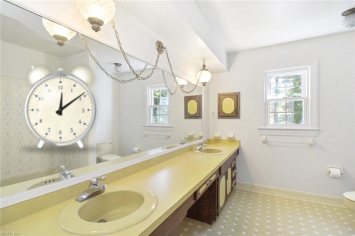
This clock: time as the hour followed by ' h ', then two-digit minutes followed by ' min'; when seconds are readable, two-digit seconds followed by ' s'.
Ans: 12 h 09 min
